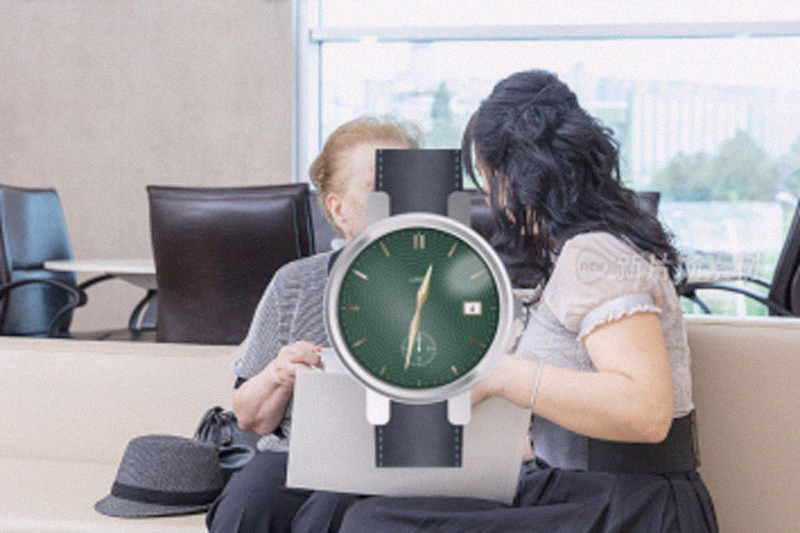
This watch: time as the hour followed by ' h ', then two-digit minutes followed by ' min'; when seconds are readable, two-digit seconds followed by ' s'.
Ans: 12 h 32 min
